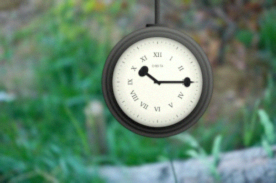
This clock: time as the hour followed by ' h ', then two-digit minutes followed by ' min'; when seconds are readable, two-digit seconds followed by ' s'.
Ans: 10 h 15 min
